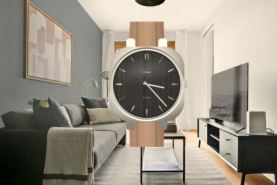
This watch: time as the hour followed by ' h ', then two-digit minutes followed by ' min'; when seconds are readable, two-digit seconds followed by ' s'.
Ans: 3 h 23 min
